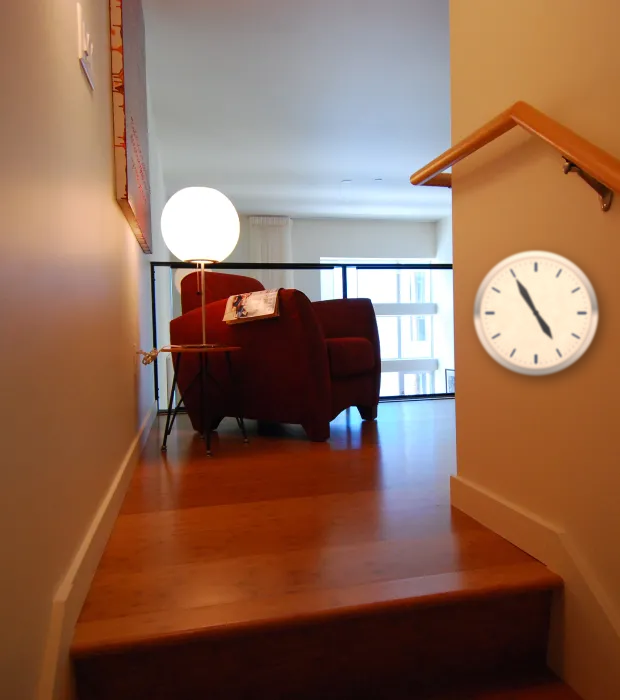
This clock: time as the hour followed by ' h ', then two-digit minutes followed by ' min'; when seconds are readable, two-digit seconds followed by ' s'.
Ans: 4 h 55 min
